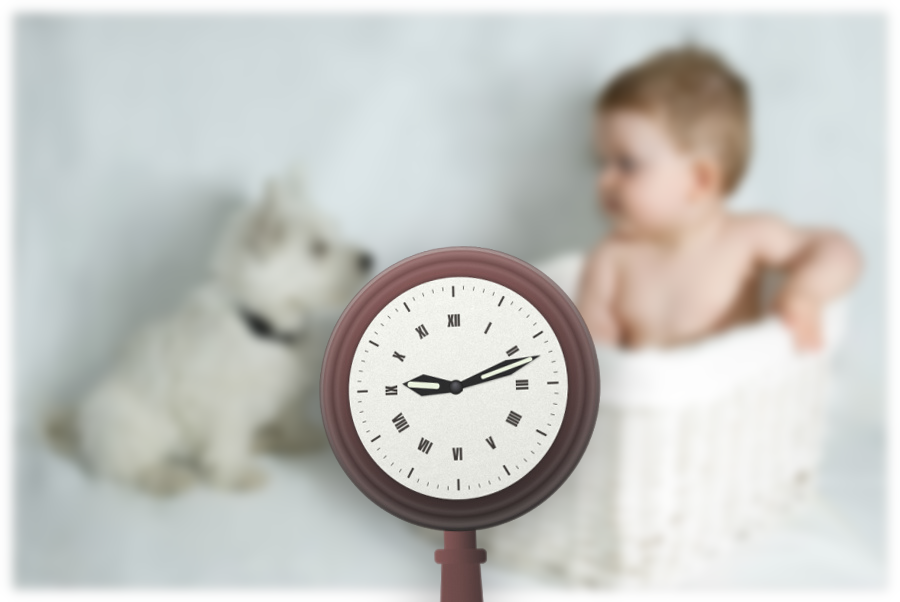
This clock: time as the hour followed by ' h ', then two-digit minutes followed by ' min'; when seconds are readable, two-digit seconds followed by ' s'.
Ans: 9 h 12 min
